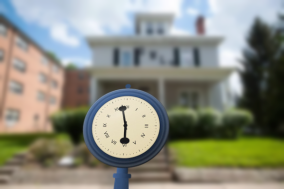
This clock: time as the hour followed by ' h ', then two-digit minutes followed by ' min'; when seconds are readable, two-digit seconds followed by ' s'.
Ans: 5 h 58 min
